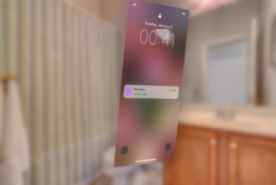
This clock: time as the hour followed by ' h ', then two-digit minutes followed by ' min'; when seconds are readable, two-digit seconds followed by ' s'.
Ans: 0 h 41 min
